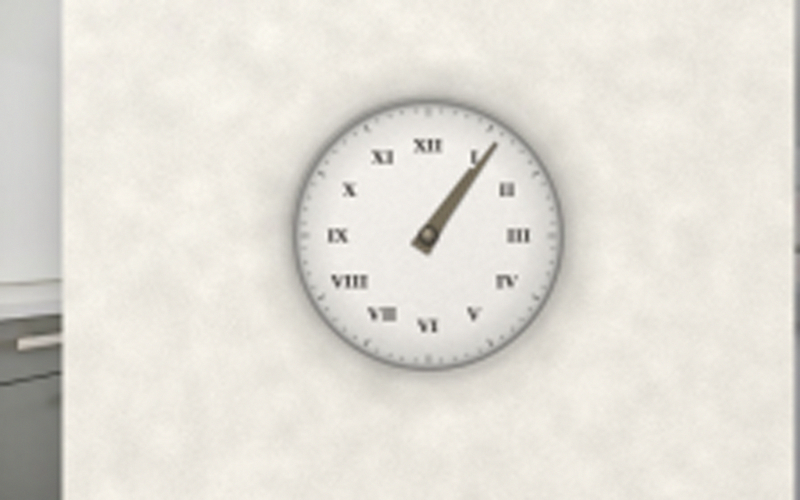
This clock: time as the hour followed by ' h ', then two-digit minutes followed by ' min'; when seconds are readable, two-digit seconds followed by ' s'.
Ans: 1 h 06 min
